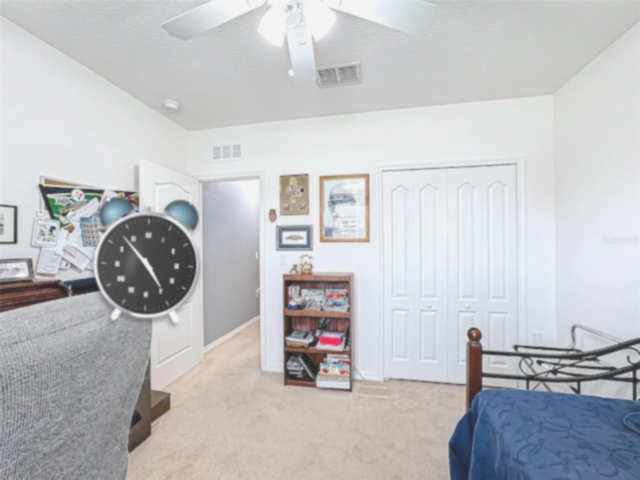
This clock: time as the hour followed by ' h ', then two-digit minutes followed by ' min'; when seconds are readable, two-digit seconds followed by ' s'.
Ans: 4 h 53 min
